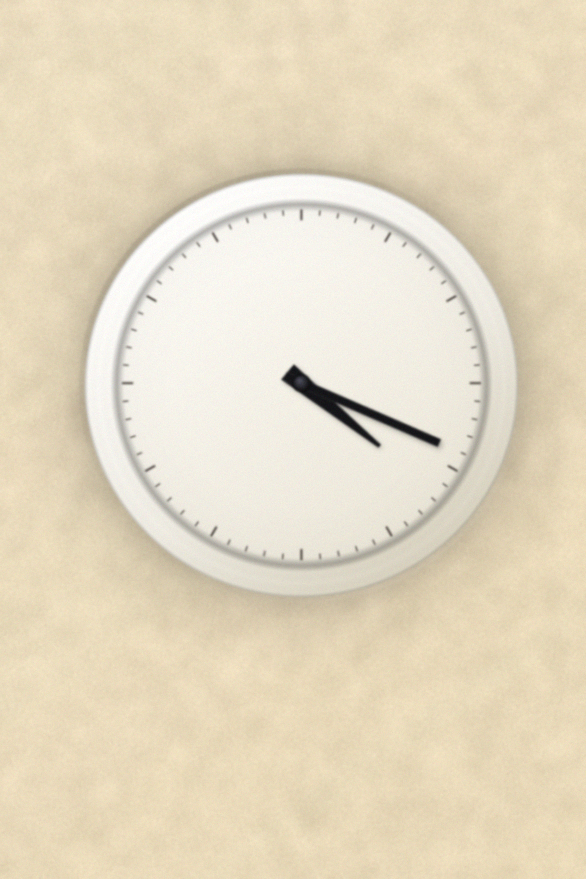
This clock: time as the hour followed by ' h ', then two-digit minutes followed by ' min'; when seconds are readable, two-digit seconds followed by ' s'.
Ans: 4 h 19 min
